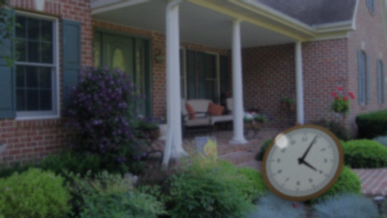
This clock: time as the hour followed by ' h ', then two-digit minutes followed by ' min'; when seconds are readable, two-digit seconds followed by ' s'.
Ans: 4 h 04 min
